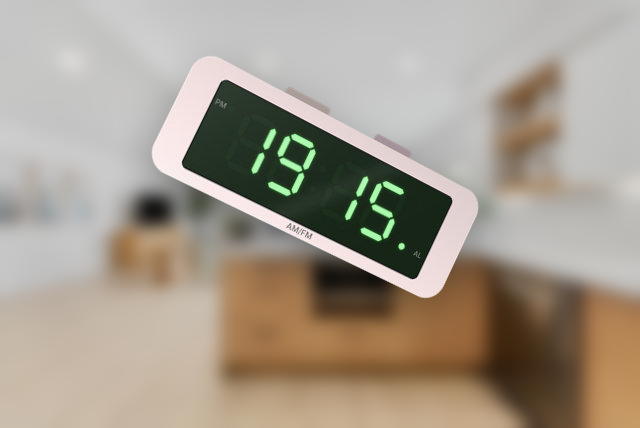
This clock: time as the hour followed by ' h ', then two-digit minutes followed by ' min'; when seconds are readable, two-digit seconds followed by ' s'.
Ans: 19 h 15 min
